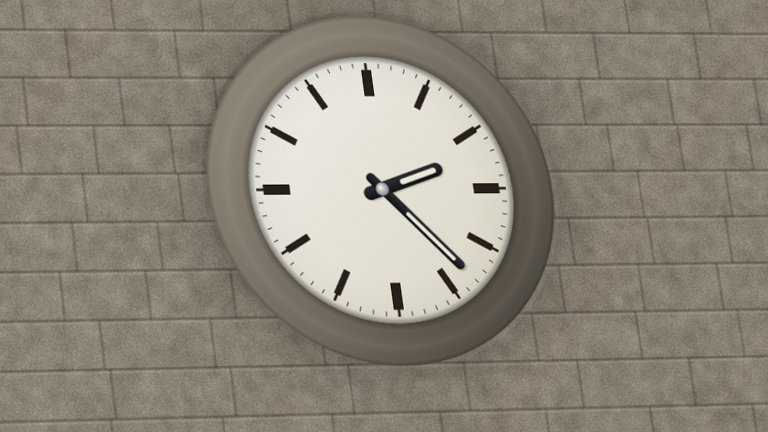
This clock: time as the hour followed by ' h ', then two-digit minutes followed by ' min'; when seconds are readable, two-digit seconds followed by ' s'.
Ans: 2 h 23 min
